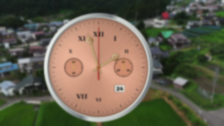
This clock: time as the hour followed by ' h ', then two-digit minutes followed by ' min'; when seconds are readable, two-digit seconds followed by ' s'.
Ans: 1 h 57 min
